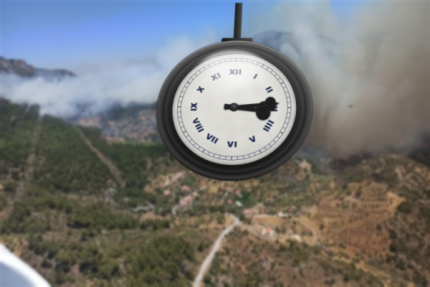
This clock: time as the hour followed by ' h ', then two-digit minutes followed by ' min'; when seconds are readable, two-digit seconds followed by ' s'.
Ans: 3 h 14 min
